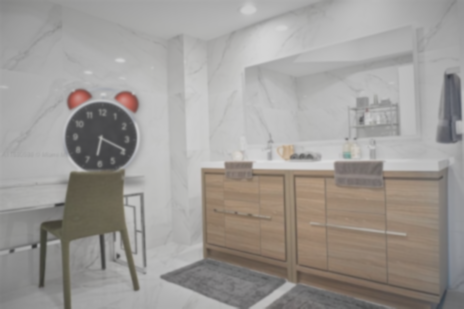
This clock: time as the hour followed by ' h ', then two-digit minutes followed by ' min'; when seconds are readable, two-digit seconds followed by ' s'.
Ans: 6 h 19 min
